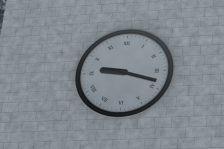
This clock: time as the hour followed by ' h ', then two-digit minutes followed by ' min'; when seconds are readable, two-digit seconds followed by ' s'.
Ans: 9 h 18 min
